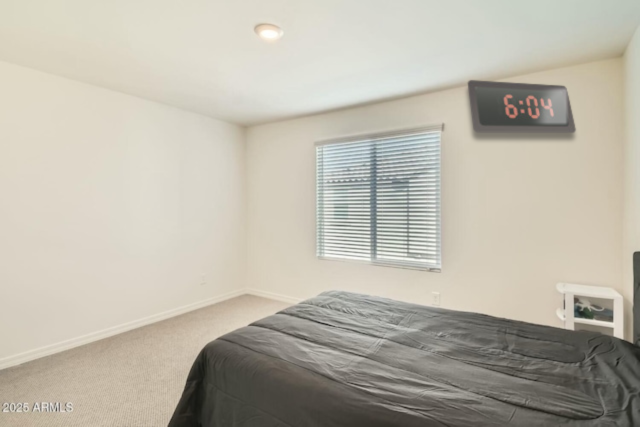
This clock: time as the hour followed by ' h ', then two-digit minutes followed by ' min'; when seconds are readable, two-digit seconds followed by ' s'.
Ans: 6 h 04 min
